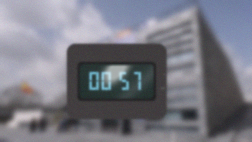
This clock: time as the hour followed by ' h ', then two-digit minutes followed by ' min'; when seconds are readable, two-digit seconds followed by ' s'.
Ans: 0 h 57 min
